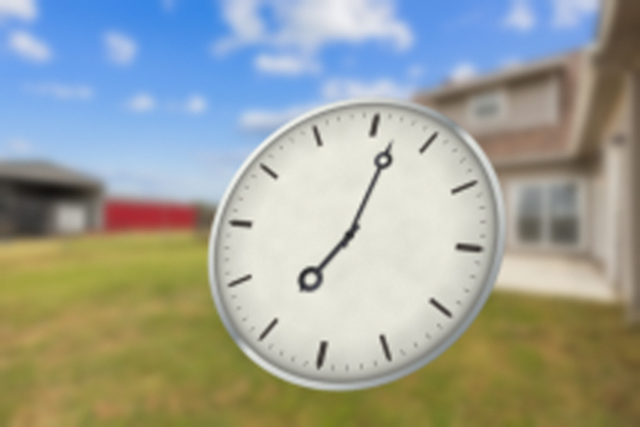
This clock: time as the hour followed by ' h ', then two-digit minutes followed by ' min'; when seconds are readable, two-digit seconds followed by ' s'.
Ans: 7 h 02 min
